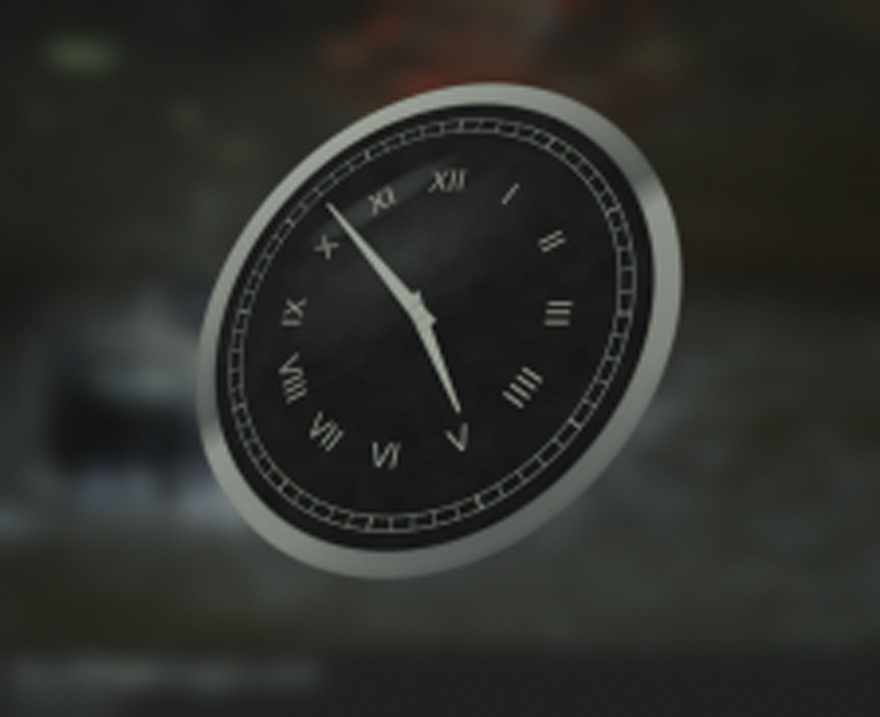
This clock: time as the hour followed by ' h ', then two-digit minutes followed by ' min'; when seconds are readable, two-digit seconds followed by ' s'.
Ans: 4 h 52 min
